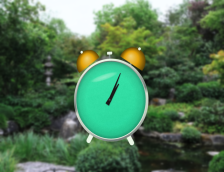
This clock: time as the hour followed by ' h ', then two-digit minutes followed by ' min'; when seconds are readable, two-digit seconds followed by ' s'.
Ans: 1 h 04 min
